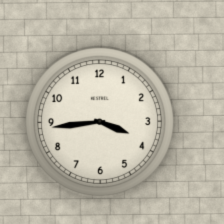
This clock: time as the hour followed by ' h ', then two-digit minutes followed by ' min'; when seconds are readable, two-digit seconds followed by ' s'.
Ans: 3 h 44 min
